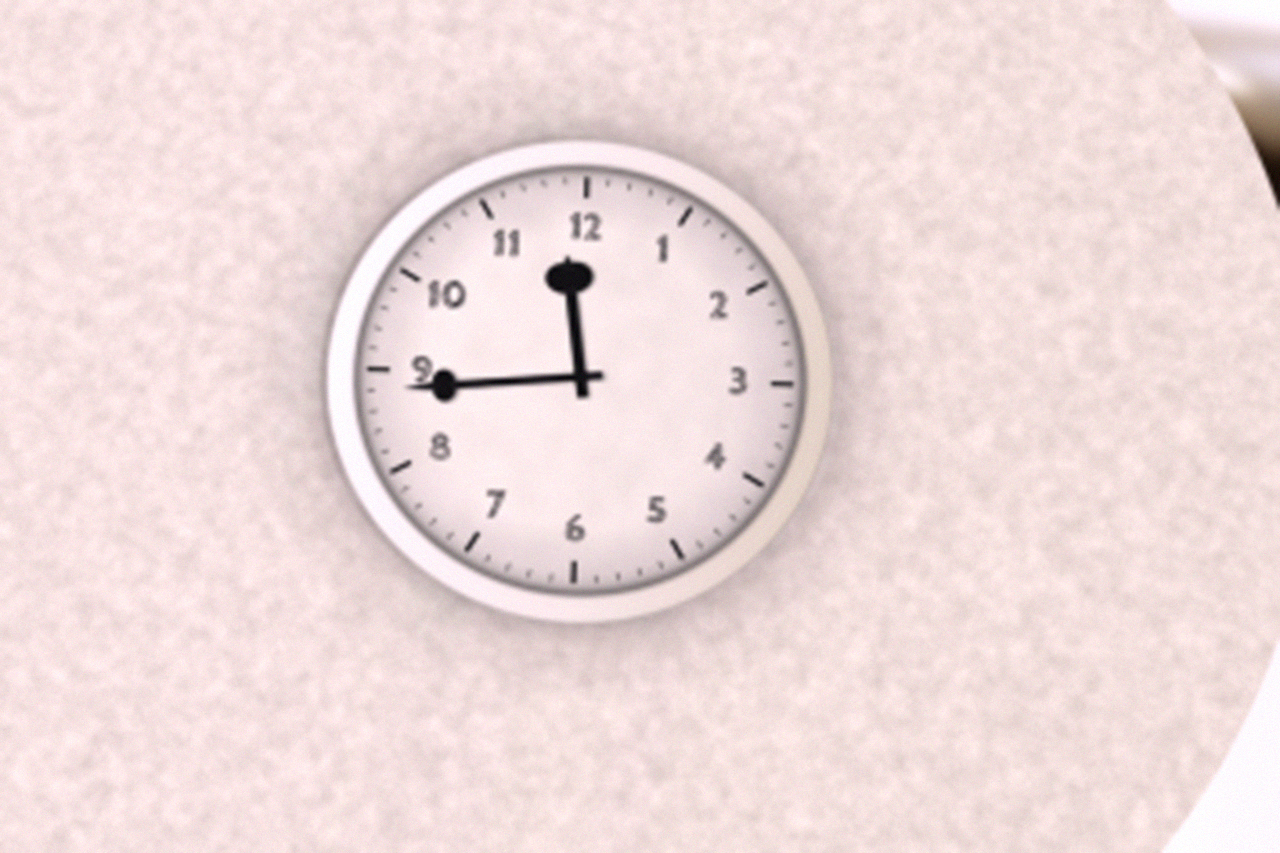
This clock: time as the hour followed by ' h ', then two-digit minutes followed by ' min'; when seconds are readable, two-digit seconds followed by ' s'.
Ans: 11 h 44 min
